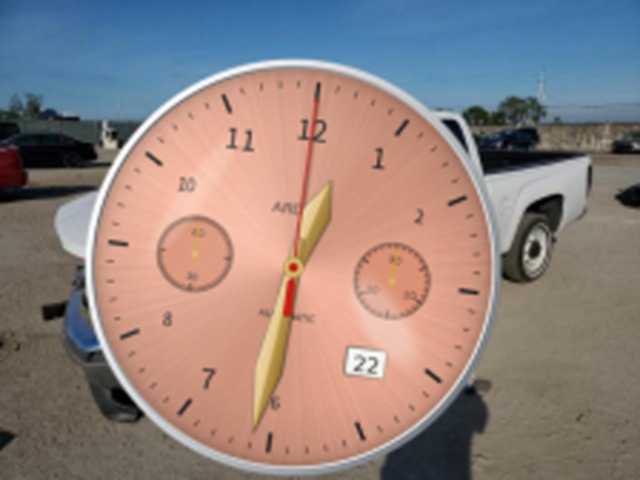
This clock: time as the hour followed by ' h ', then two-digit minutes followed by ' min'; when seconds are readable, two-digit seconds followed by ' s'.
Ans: 12 h 31 min
